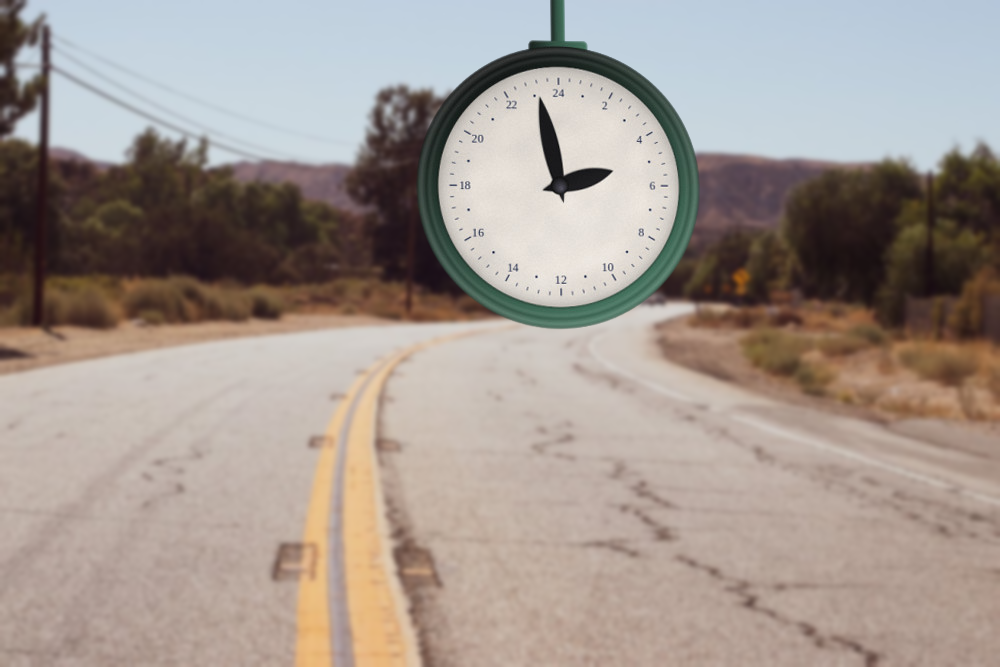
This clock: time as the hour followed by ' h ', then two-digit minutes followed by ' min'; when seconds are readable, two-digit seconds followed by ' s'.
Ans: 4 h 58 min
